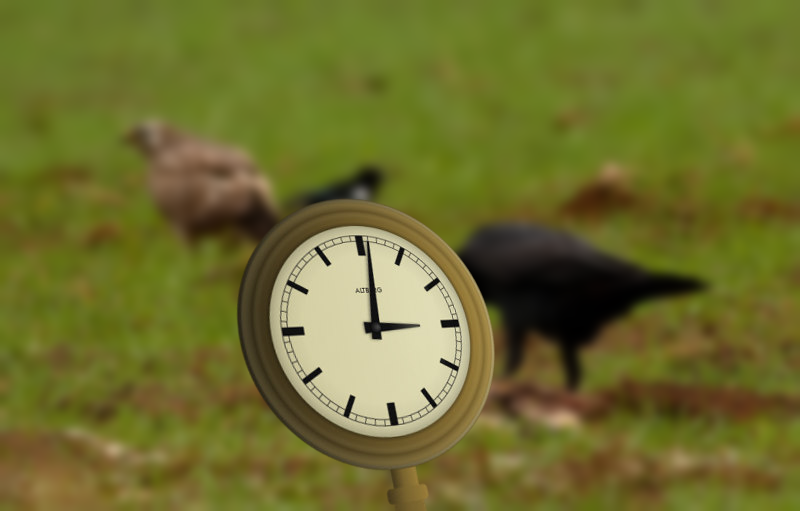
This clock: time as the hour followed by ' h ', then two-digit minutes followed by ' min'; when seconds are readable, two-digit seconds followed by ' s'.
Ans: 3 h 01 min
